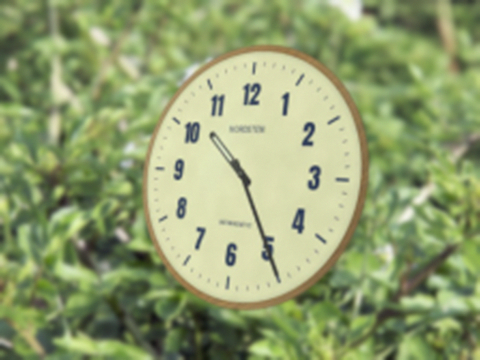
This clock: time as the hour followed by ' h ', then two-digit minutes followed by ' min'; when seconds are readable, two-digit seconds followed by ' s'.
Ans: 10 h 25 min
